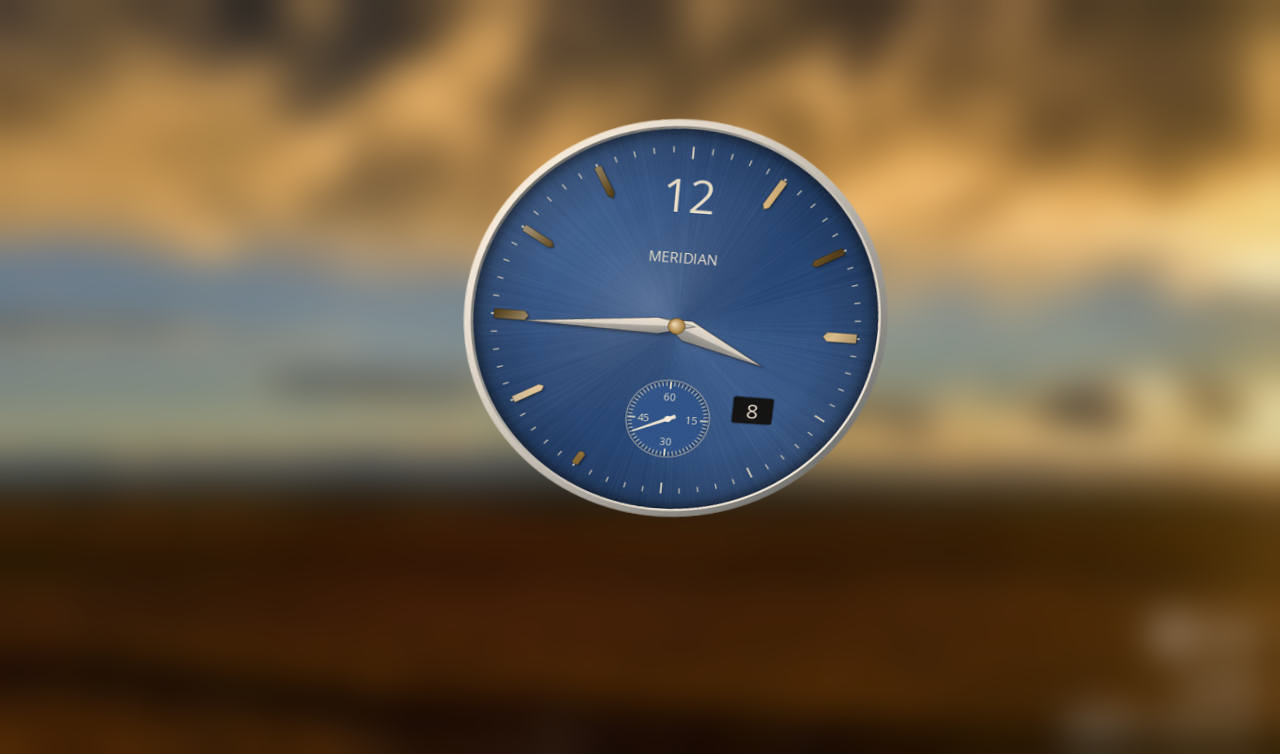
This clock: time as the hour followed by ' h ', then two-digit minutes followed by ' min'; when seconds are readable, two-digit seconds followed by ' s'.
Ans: 3 h 44 min 41 s
